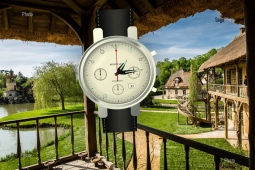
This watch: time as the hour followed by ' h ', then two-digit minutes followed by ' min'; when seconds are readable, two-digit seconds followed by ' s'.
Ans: 1 h 14 min
